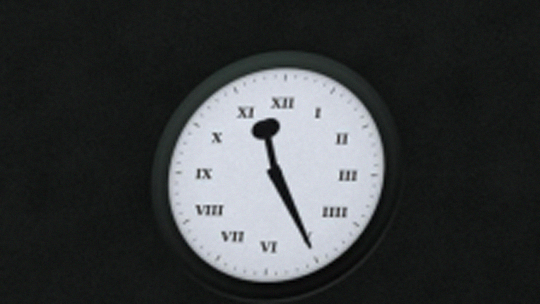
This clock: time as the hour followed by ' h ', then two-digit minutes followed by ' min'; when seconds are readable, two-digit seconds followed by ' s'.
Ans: 11 h 25 min
